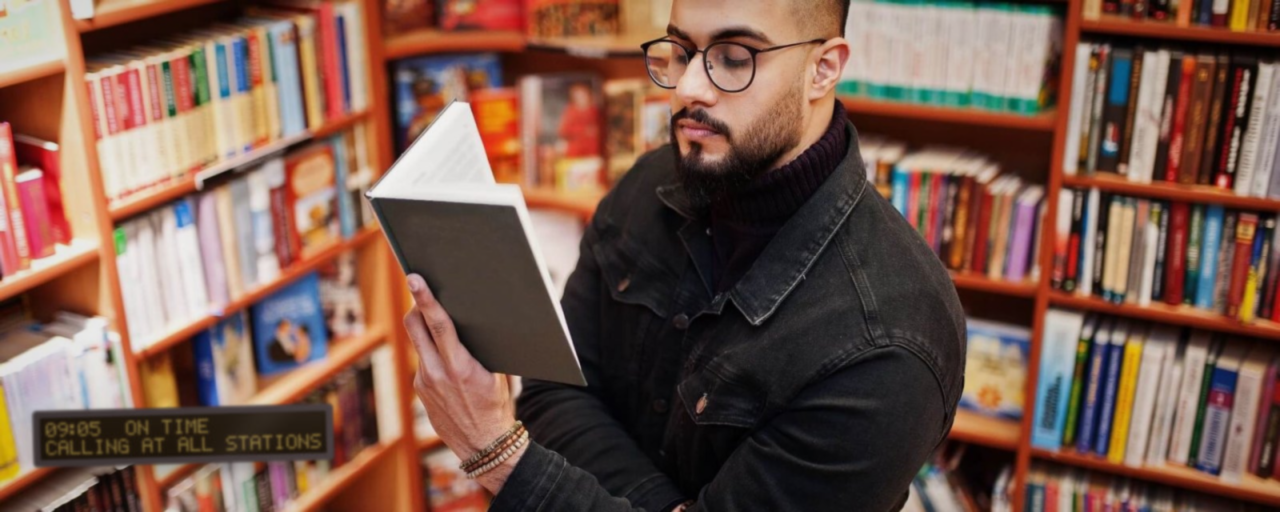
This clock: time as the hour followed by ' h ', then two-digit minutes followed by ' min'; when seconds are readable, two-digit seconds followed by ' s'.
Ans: 9 h 05 min
